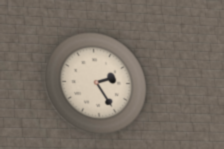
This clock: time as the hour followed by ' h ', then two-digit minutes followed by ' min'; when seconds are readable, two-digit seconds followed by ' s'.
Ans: 2 h 25 min
